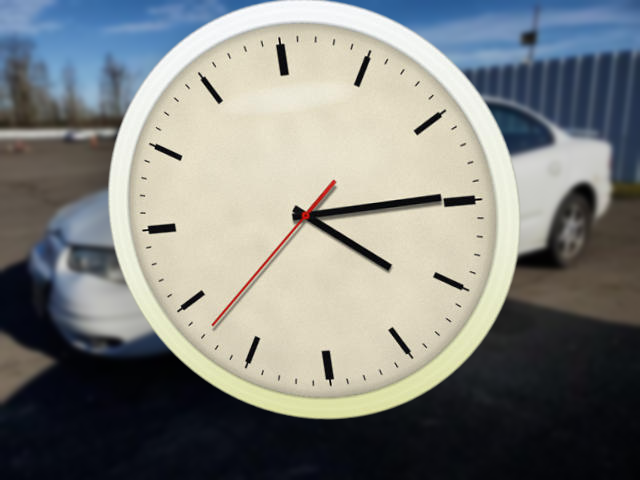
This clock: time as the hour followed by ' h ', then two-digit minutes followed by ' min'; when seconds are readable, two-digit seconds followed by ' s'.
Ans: 4 h 14 min 38 s
